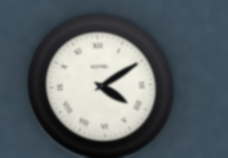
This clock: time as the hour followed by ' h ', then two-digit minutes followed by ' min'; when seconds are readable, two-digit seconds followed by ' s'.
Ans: 4 h 10 min
